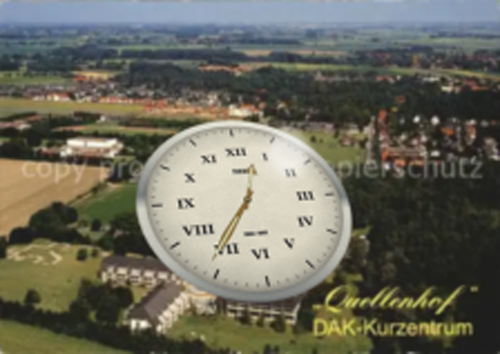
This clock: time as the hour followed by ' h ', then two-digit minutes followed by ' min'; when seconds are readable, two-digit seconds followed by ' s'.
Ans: 12 h 36 min
